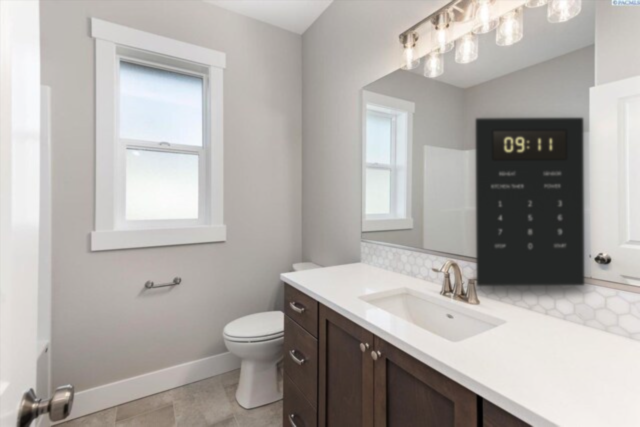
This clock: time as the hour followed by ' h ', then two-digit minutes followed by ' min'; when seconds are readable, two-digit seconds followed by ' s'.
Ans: 9 h 11 min
